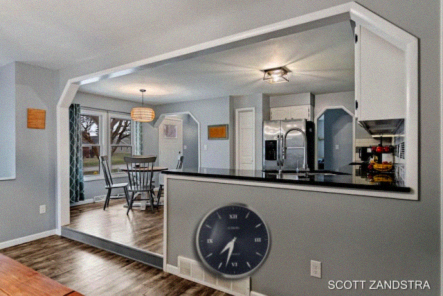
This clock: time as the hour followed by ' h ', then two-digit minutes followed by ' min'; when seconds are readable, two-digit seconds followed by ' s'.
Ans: 7 h 33 min
